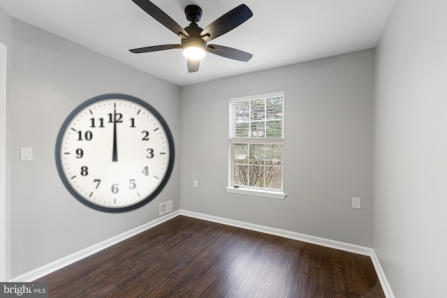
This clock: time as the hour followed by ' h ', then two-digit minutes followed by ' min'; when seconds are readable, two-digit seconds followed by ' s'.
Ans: 12 h 00 min
